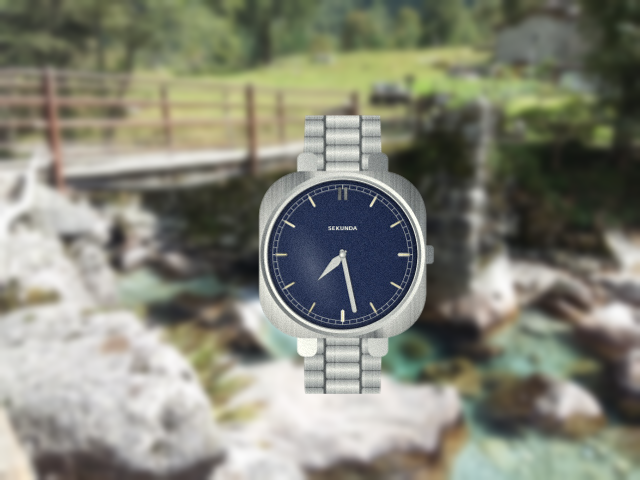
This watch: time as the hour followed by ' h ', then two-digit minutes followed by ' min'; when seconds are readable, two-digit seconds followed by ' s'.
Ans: 7 h 28 min
